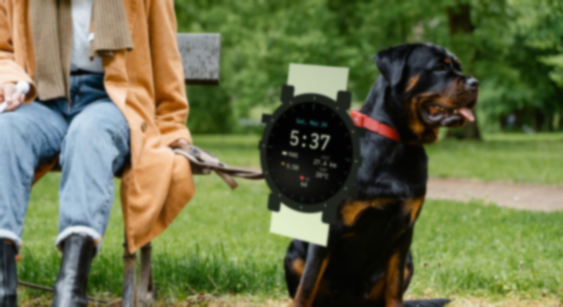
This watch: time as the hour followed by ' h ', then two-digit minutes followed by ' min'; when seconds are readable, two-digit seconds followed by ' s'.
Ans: 5 h 37 min
